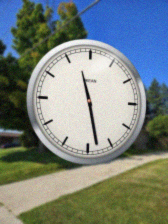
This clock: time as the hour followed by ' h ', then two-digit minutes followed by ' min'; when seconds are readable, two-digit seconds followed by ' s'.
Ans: 11 h 28 min
